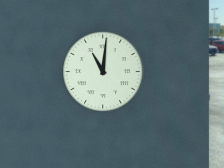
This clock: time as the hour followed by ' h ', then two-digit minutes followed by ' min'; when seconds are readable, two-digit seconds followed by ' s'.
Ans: 11 h 01 min
